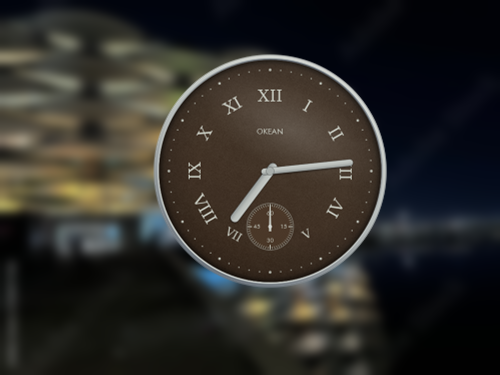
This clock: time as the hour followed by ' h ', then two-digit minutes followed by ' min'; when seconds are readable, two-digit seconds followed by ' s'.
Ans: 7 h 14 min
